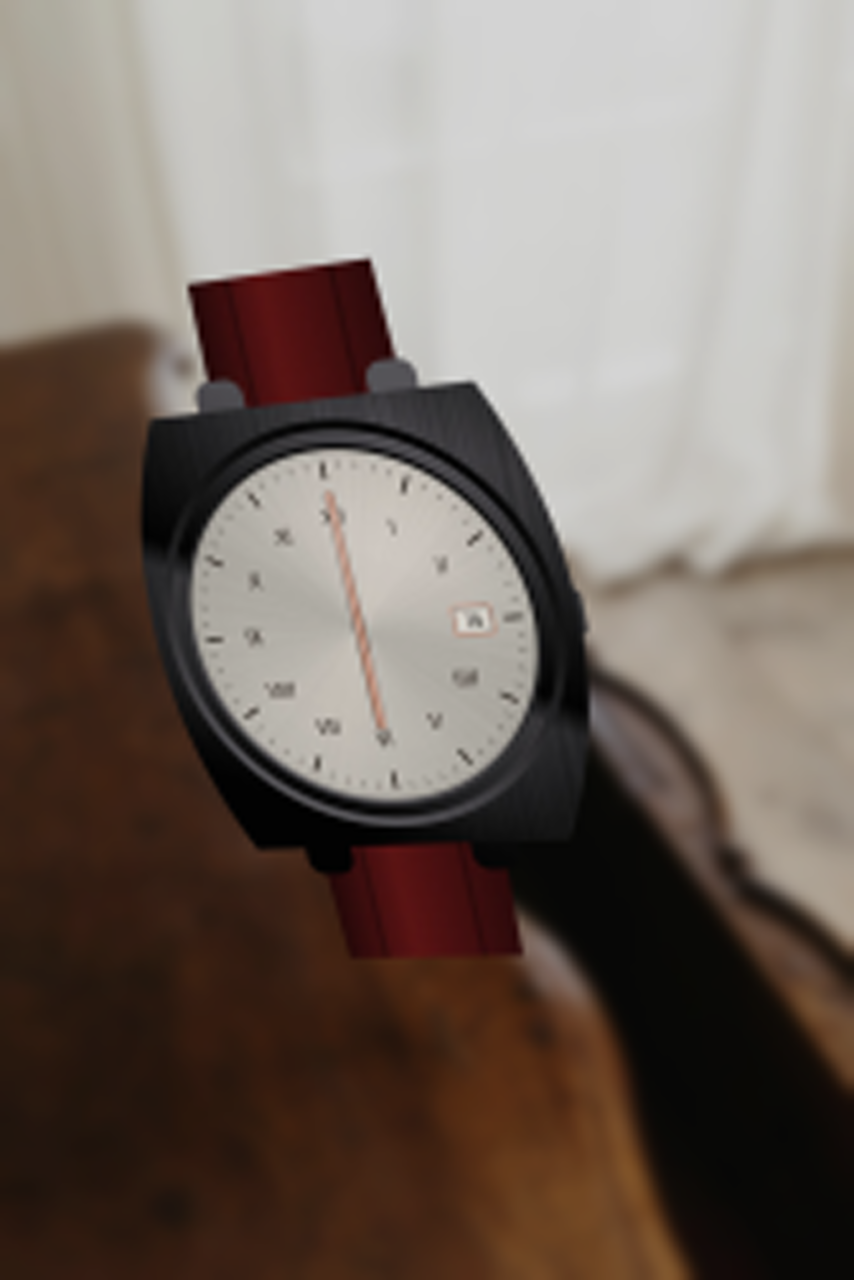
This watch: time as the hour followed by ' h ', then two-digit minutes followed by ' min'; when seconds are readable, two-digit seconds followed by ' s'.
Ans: 6 h 00 min
